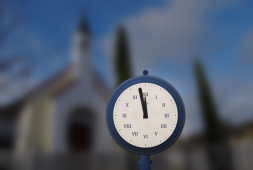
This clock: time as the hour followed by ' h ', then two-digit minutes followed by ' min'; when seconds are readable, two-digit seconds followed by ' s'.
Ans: 11 h 58 min
